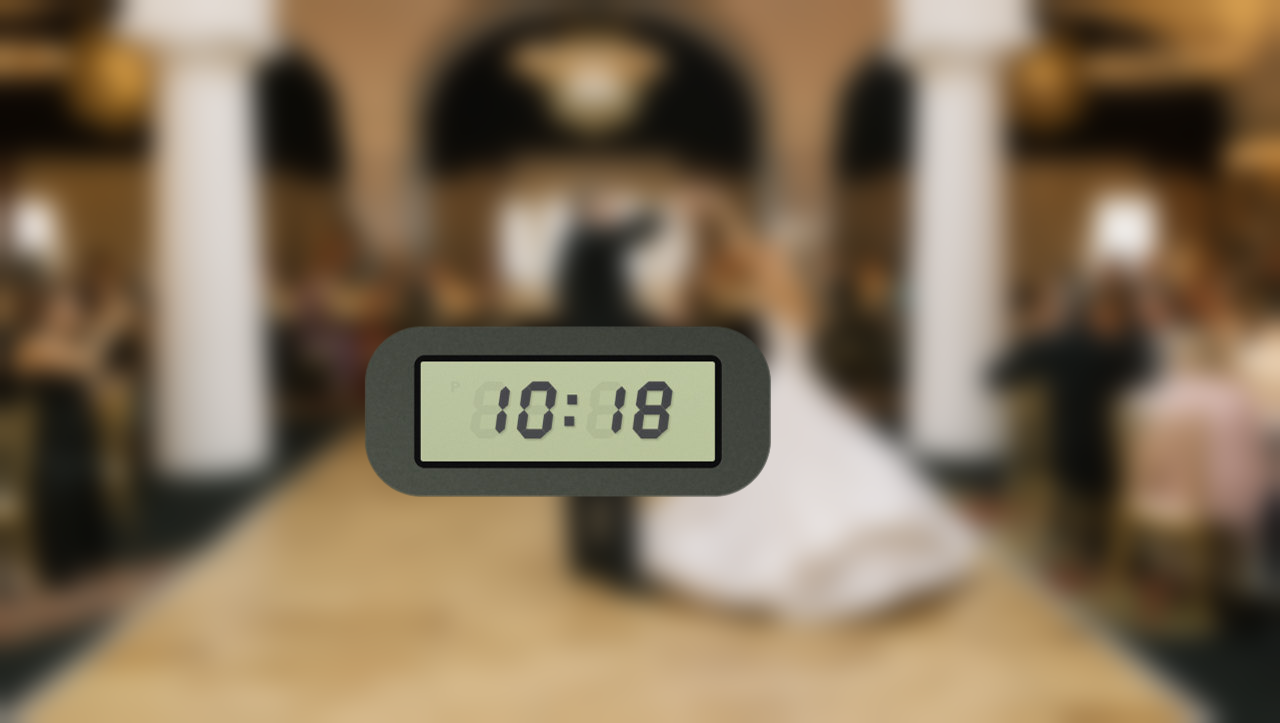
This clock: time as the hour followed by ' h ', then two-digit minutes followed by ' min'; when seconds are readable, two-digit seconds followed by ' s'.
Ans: 10 h 18 min
